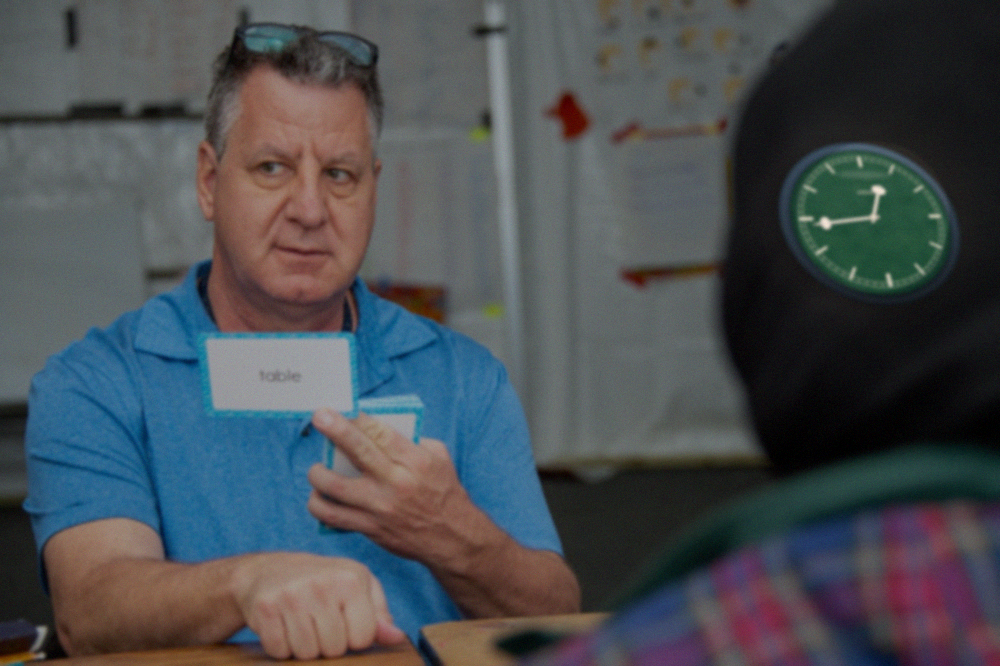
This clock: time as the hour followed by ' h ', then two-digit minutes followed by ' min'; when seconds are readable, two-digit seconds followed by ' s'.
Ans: 12 h 44 min
